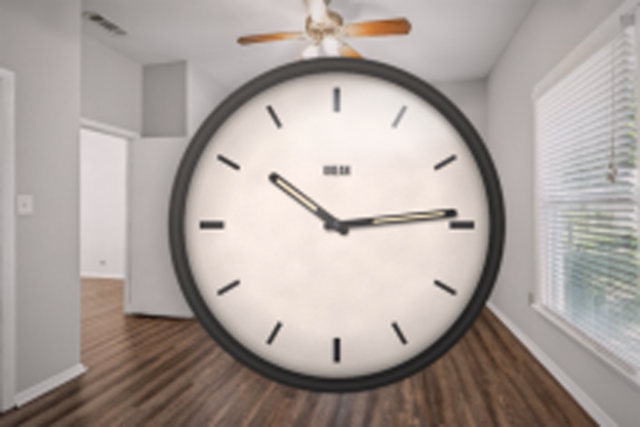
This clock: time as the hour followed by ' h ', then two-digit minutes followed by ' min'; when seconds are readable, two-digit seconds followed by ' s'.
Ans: 10 h 14 min
